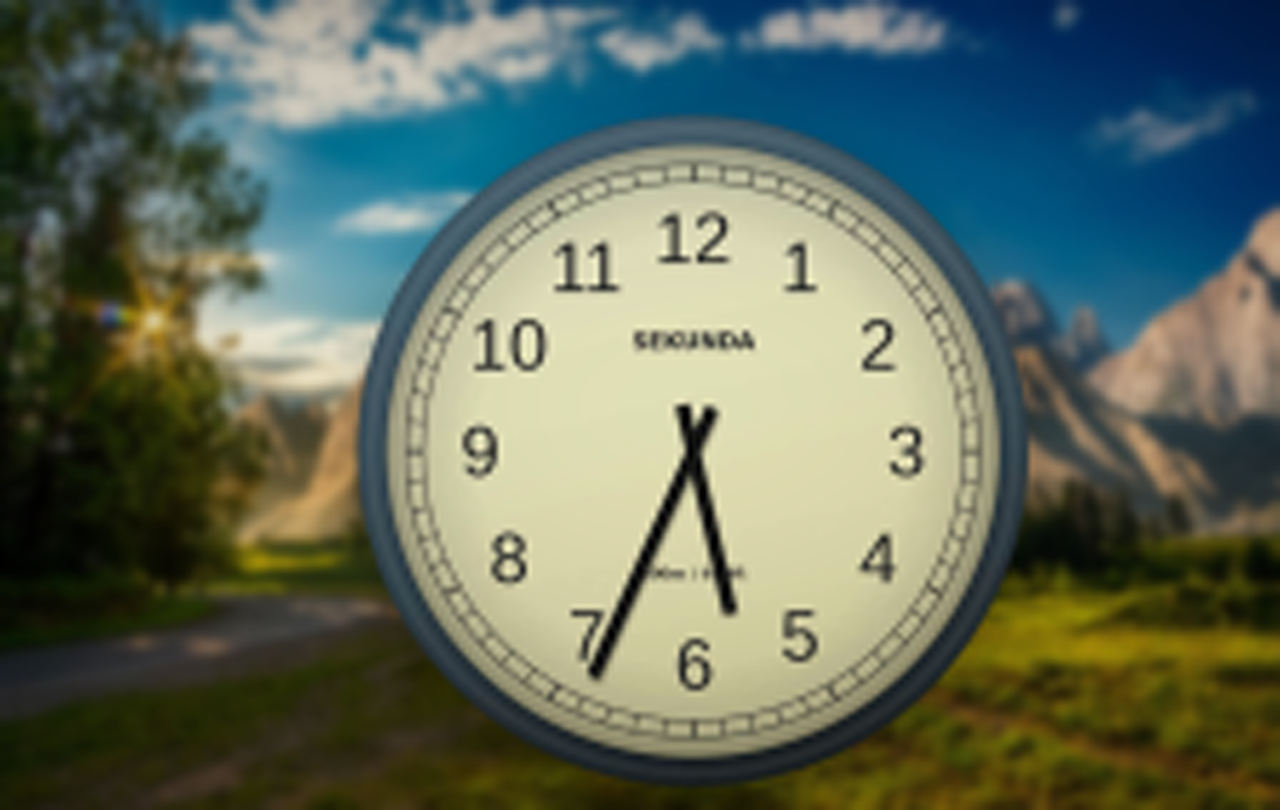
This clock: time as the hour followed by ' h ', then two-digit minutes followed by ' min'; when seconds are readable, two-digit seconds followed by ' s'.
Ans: 5 h 34 min
